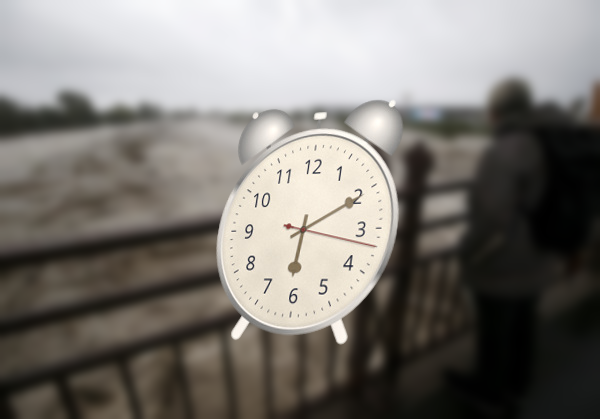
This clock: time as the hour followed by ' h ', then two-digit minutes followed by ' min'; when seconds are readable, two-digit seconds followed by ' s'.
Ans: 6 h 10 min 17 s
